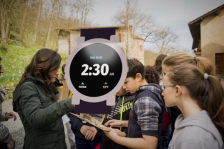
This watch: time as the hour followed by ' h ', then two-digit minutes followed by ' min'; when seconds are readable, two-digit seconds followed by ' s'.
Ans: 2 h 30 min
